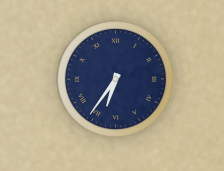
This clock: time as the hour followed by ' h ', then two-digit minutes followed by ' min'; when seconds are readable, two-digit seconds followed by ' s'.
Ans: 6 h 36 min
